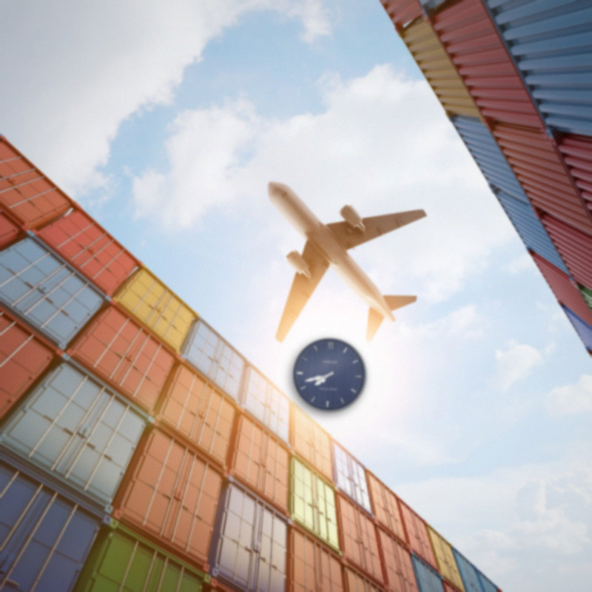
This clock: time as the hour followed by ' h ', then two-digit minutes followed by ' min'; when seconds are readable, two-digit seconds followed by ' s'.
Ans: 7 h 42 min
